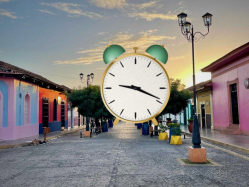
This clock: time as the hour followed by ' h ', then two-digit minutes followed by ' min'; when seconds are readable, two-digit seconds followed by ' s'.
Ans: 9 h 19 min
